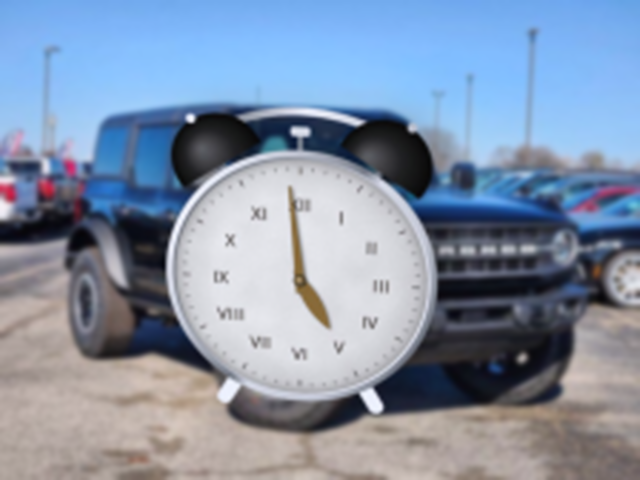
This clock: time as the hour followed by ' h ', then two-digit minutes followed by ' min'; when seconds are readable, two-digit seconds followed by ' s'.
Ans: 4 h 59 min
